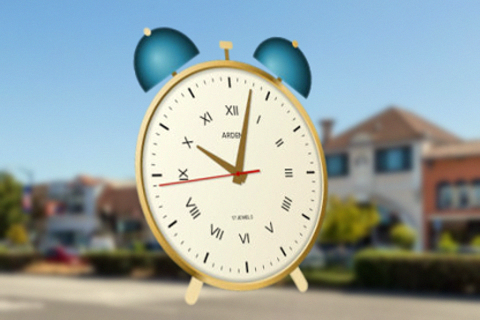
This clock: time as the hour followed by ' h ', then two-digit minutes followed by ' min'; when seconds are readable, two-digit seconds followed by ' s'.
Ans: 10 h 02 min 44 s
